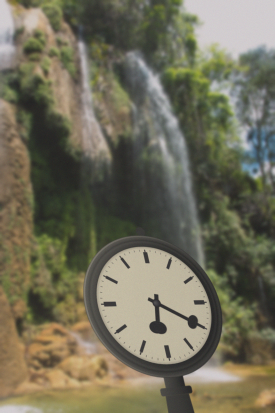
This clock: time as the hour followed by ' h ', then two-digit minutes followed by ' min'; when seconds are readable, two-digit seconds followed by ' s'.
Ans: 6 h 20 min
